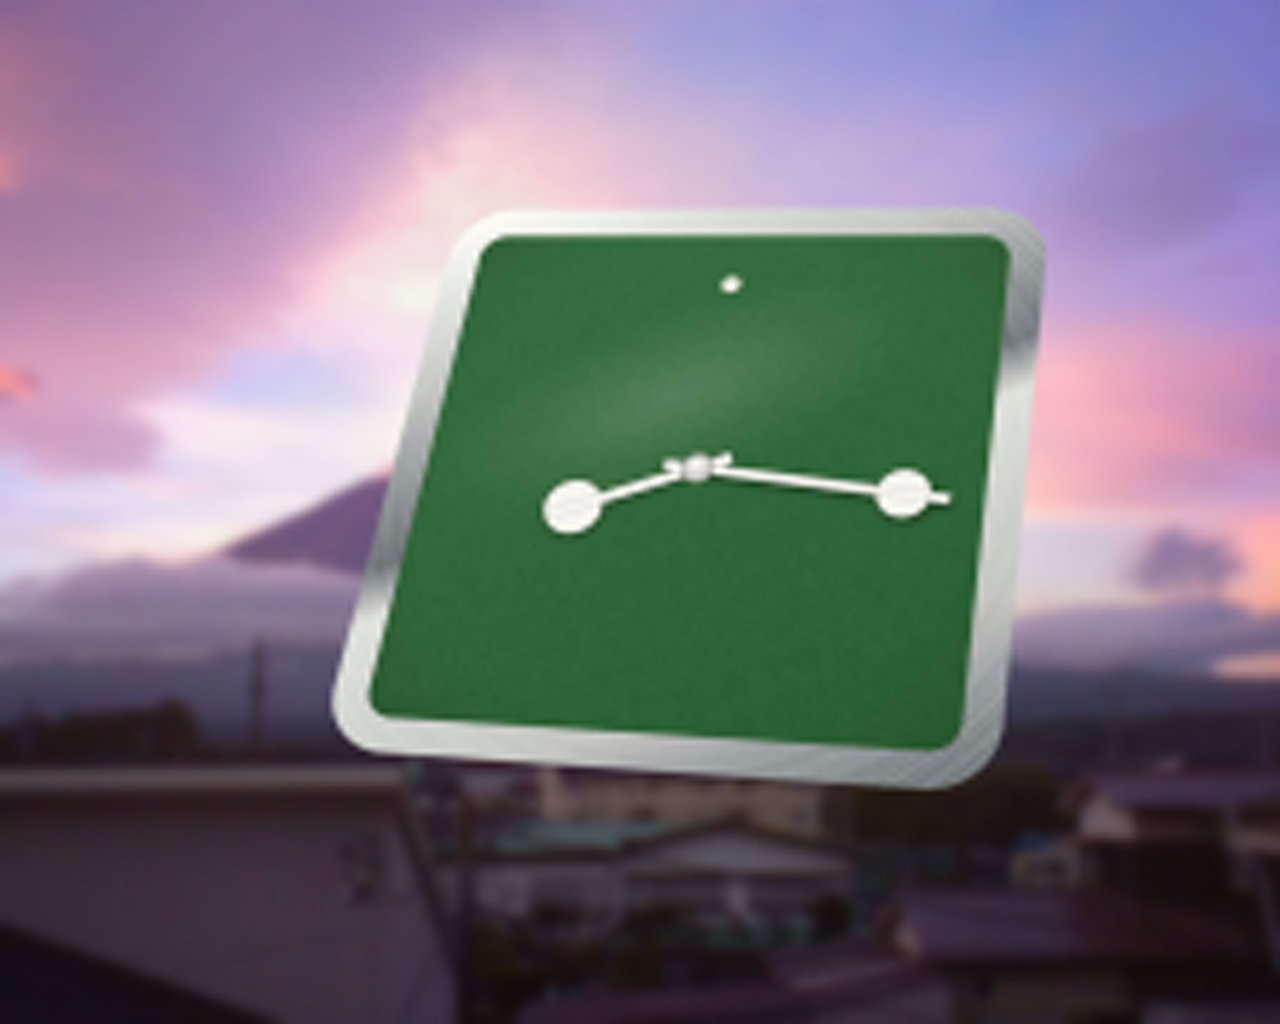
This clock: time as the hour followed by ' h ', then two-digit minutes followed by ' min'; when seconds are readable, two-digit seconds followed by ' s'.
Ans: 8 h 16 min
